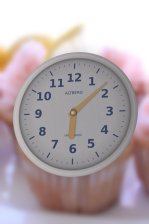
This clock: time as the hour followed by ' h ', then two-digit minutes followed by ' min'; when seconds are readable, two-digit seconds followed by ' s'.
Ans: 6 h 08 min
